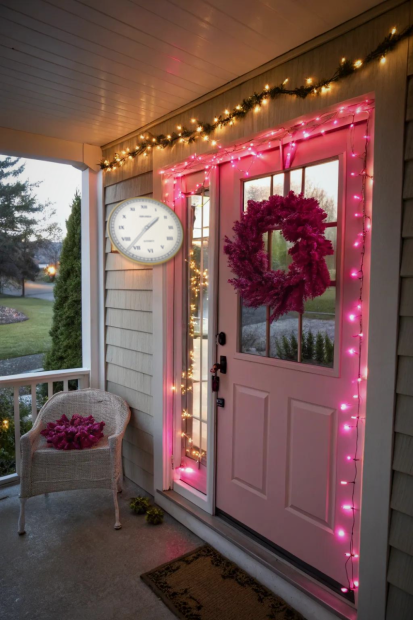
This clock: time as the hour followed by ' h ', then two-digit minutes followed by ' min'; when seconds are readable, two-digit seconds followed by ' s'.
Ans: 1 h 37 min
